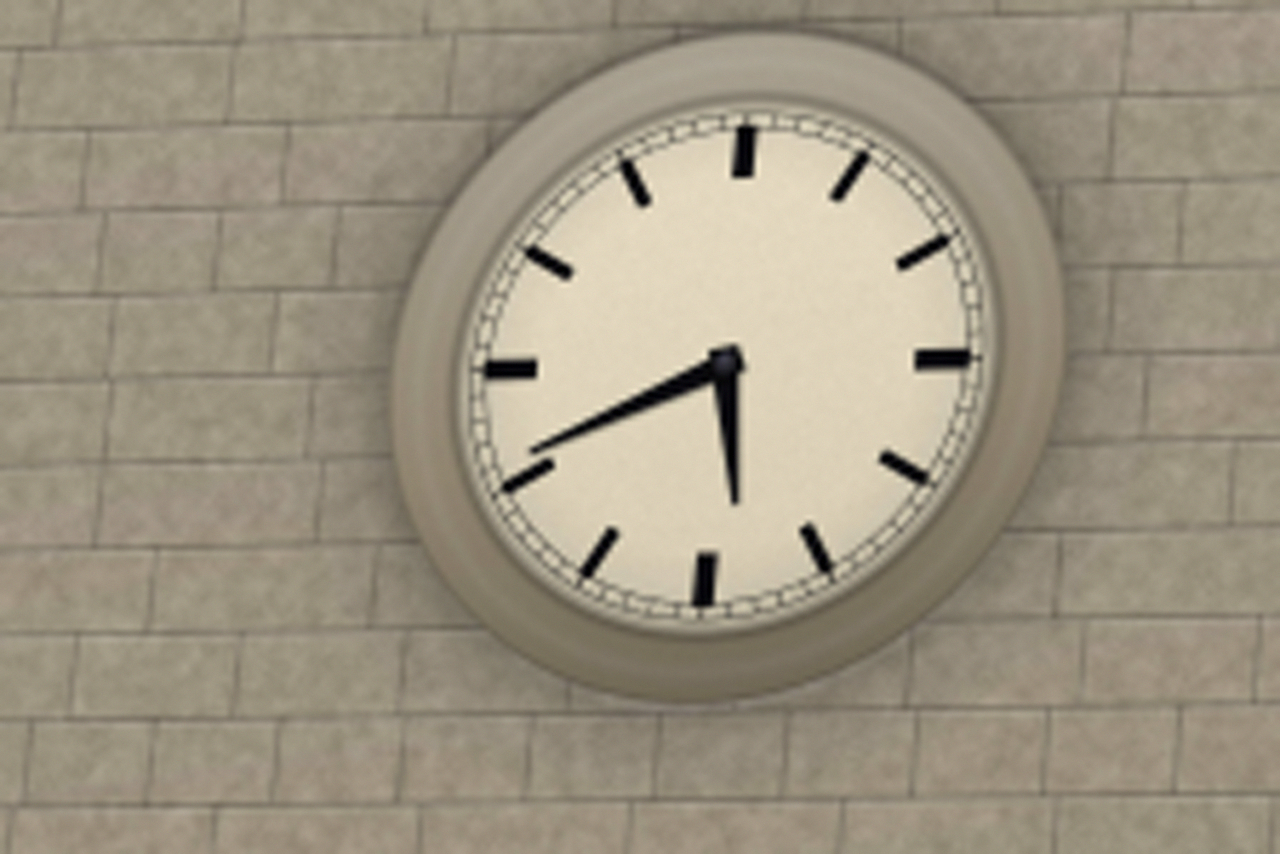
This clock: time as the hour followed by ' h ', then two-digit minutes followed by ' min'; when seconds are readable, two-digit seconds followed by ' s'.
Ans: 5 h 41 min
